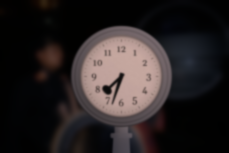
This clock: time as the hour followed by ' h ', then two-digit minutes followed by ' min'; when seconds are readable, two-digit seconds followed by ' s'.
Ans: 7 h 33 min
